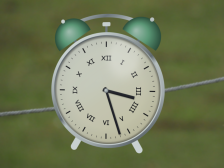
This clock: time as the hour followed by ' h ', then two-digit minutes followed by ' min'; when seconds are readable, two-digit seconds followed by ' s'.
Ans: 3 h 27 min
